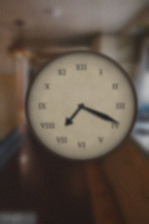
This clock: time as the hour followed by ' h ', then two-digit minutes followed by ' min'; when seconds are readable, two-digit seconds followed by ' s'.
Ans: 7 h 19 min
